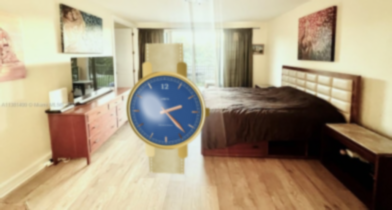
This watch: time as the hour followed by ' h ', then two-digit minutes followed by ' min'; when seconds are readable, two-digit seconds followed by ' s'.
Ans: 2 h 23 min
